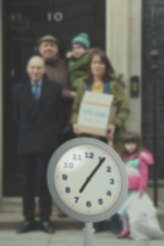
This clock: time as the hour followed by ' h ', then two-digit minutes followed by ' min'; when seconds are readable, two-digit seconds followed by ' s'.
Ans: 7 h 06 min
